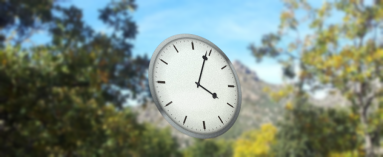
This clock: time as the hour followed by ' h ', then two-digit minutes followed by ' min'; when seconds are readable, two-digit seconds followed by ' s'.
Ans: 4 h 04 min
